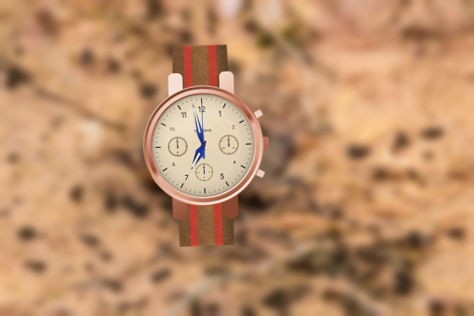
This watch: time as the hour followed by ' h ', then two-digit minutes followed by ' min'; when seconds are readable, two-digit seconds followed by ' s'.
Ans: 6 h 58 min
